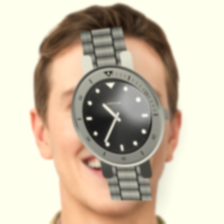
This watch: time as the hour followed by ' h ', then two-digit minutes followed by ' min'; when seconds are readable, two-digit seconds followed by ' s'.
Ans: 10 h 36 min
